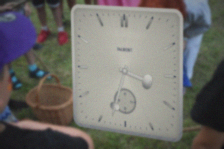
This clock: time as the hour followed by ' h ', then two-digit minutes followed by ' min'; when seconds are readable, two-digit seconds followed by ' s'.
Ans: 3 h 33 min
